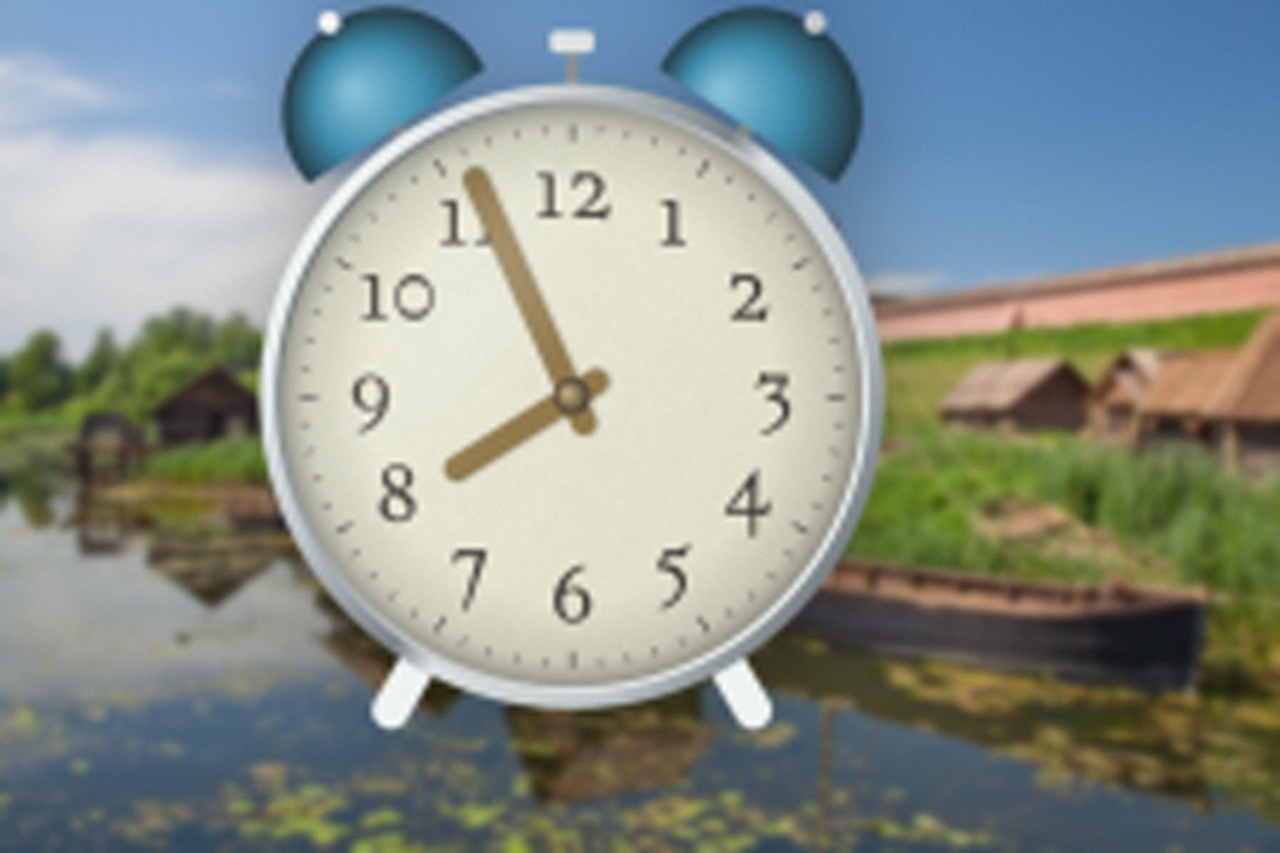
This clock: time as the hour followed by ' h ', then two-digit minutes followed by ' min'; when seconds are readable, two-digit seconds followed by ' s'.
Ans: 7 h 56 min
